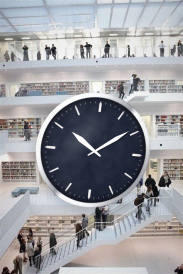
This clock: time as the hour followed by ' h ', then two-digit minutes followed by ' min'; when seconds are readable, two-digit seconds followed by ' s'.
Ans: 10 h 09 min
